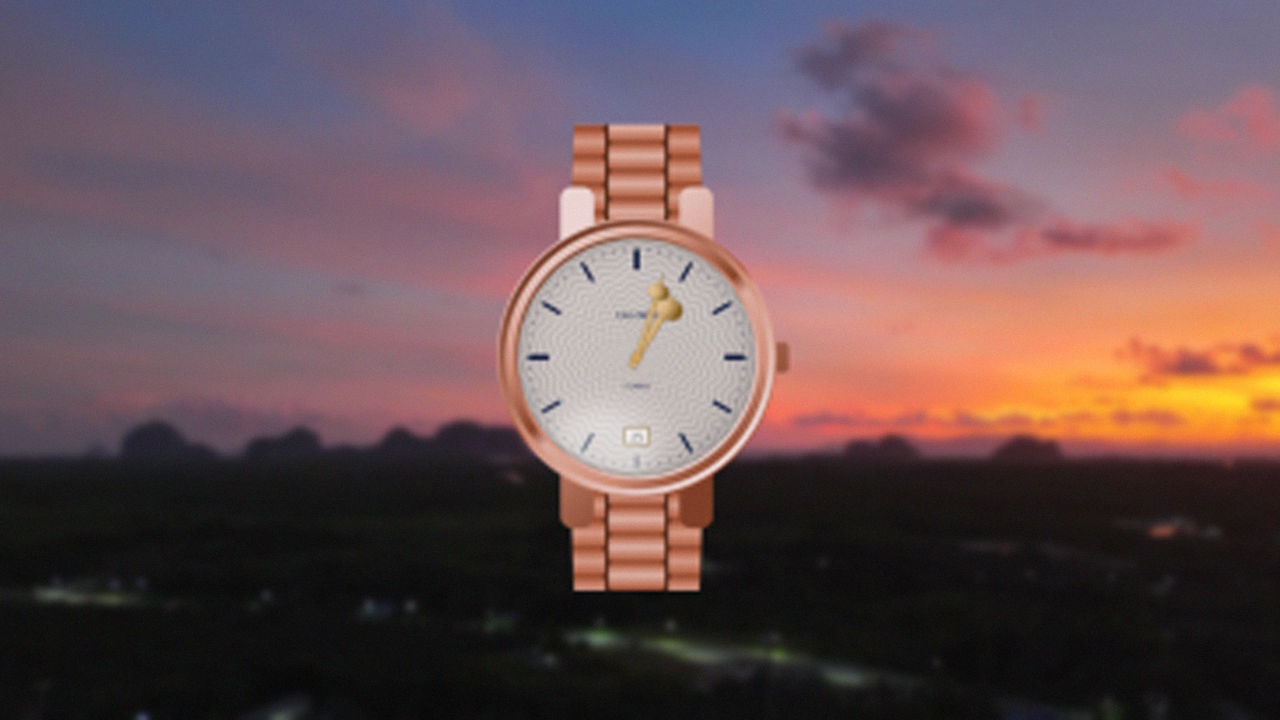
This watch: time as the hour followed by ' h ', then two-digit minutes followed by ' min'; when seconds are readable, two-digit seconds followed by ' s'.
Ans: 1 h 03 min
